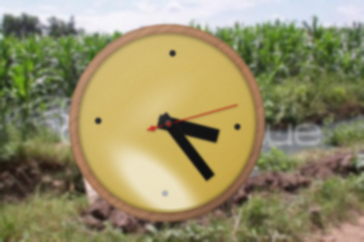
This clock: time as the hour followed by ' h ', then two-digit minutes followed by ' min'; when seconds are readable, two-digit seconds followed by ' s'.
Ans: 3 h 23 min 12 s
